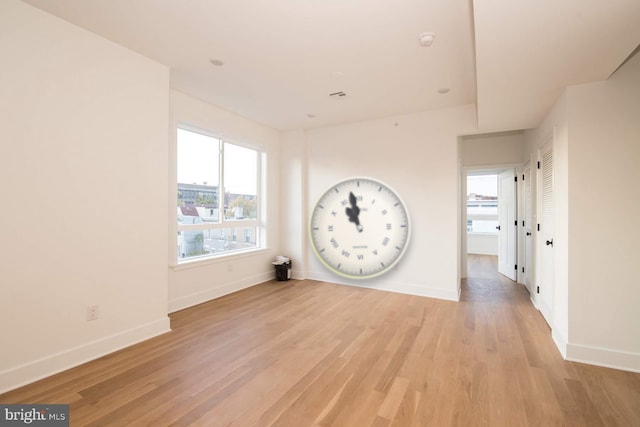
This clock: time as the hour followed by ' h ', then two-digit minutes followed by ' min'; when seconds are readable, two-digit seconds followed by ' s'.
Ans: 10 h 58 min
